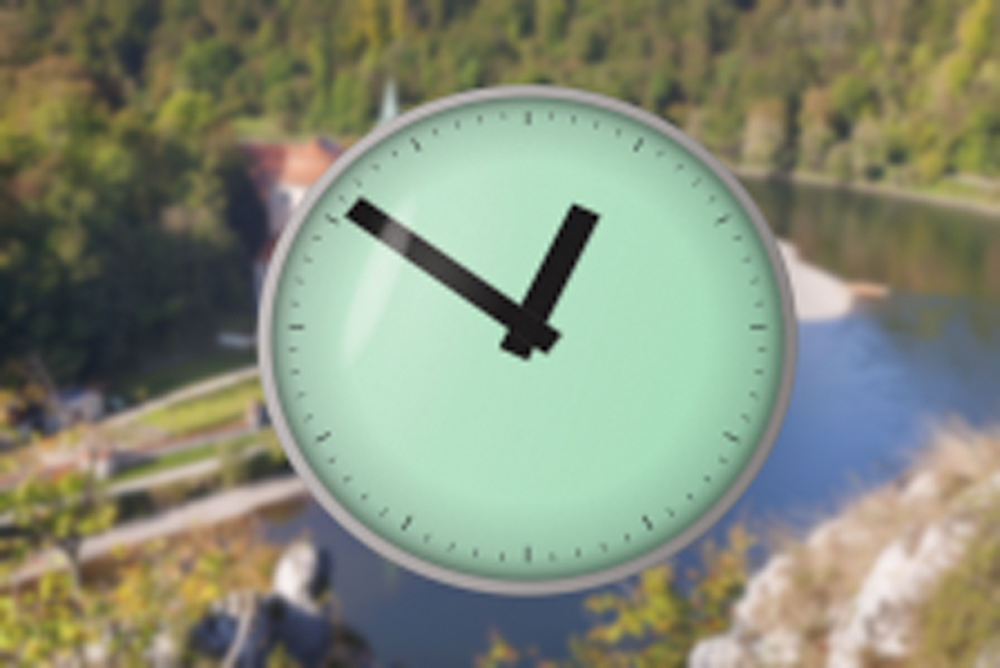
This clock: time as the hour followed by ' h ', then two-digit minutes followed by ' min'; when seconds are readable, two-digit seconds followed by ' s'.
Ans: 12 h 51 min
